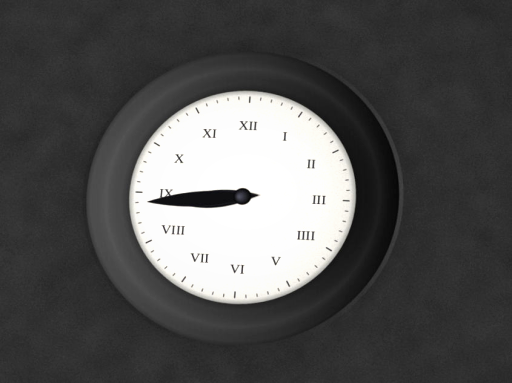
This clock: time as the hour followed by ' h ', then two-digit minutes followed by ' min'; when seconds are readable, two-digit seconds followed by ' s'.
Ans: 8 h 44 min
